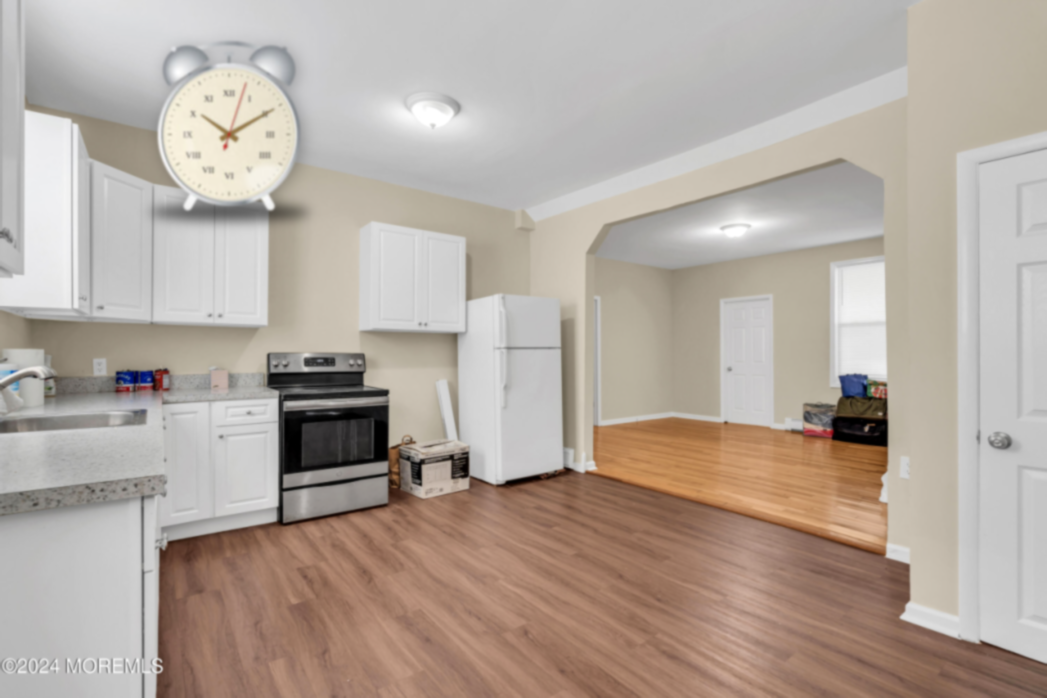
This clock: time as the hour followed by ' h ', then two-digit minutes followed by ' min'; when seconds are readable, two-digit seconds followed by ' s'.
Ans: 10 h 10 min 03 s
